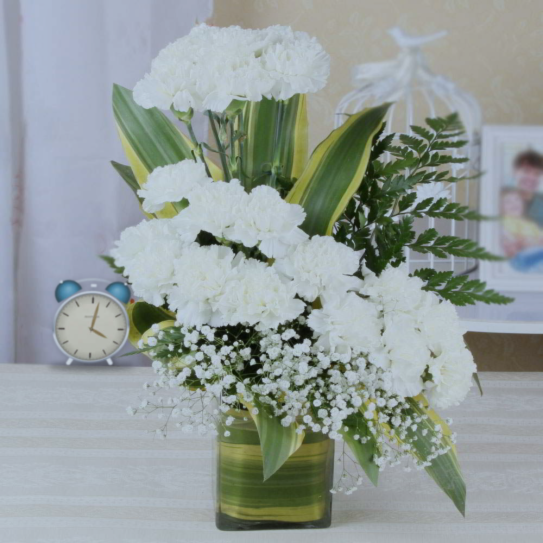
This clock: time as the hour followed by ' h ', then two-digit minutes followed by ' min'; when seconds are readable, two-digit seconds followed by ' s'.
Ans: 4 h 02 min
